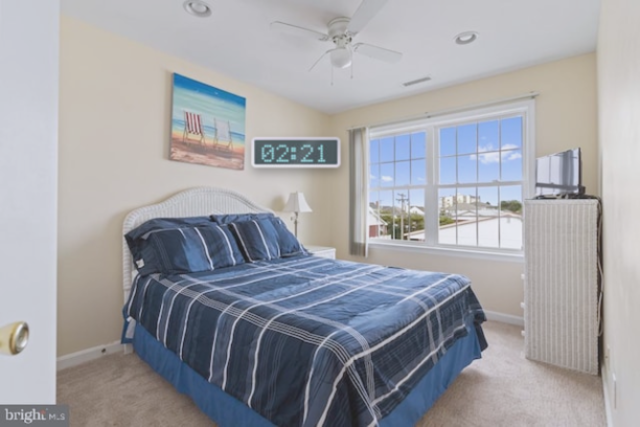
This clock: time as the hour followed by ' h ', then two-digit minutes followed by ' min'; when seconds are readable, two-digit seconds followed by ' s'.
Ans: 2 h 21 min
